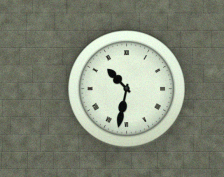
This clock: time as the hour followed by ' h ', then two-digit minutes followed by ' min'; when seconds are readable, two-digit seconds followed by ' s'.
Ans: 10 h 32 min
